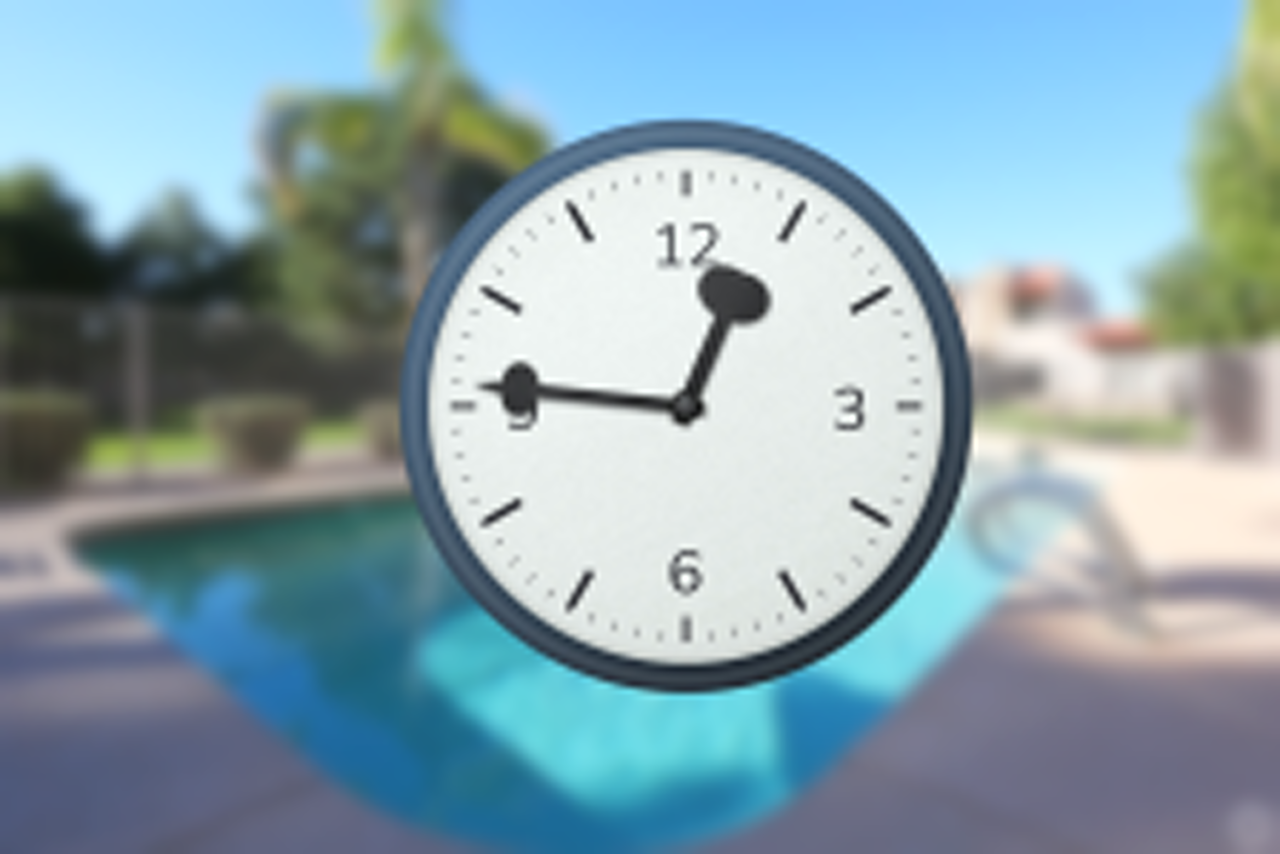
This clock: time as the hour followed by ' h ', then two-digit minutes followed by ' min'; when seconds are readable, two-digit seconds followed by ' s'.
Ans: 12 h 46 min
